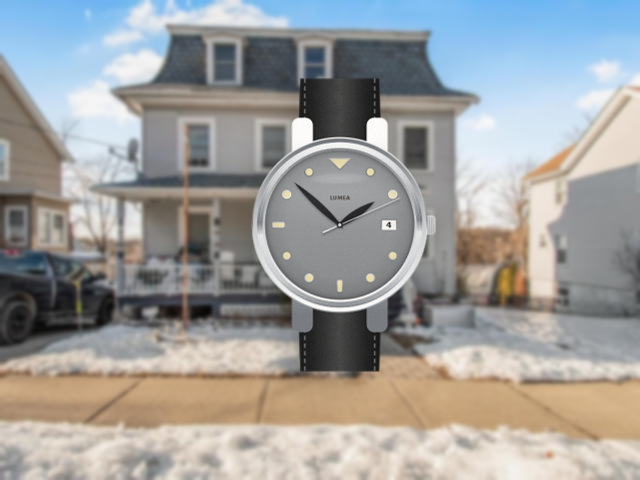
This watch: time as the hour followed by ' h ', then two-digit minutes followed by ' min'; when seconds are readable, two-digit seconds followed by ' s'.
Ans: 1 h 52 min 11 s
